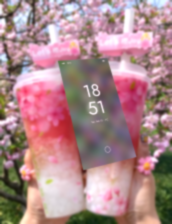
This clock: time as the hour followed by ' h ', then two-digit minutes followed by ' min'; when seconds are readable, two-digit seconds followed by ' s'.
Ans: 18 h 51 min
